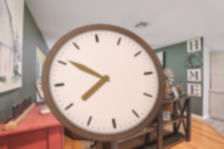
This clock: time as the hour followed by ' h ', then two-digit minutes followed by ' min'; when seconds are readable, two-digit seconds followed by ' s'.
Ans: 7 h 51 min
